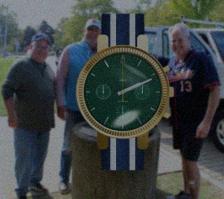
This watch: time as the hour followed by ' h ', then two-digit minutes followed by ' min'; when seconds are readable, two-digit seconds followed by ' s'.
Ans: 2 h 11 min
